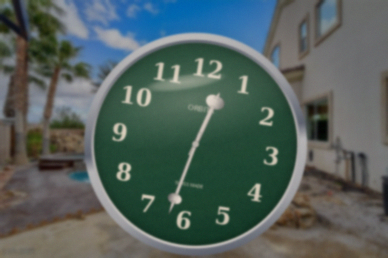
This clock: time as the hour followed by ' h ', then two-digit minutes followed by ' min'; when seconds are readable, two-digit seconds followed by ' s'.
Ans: 12 h 32 min
